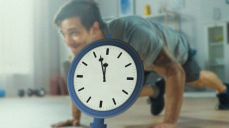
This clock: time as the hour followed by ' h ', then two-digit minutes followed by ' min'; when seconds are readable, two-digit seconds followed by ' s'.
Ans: 11 h 57 min
